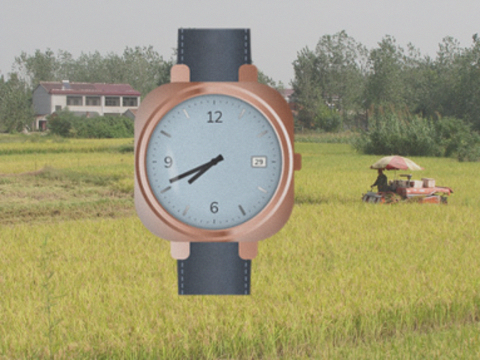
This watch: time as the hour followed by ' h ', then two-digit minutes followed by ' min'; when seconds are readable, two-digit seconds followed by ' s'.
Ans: 7 h 41 min
